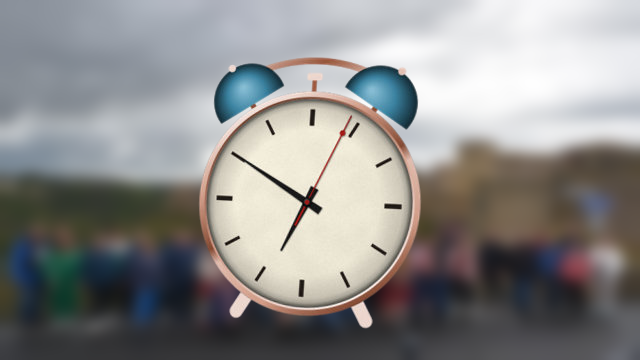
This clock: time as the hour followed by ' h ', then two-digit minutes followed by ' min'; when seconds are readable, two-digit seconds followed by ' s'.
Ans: 6 h 50 min 04 s
